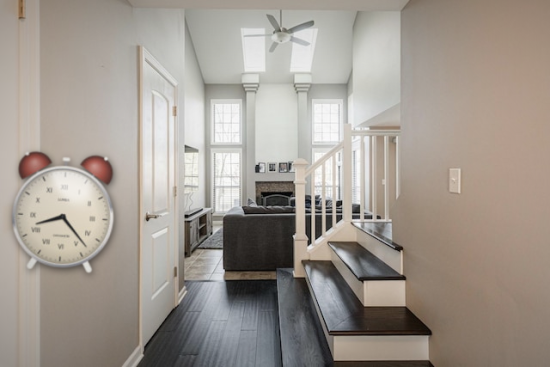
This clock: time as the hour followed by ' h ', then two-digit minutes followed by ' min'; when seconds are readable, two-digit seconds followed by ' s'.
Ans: 8 h 23 min
